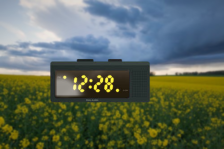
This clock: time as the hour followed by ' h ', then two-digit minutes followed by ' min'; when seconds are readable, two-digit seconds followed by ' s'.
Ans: 12 h 28 min
